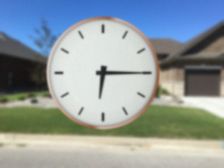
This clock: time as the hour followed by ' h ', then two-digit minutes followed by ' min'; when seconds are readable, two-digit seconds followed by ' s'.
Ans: 6 h 15 min
